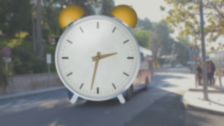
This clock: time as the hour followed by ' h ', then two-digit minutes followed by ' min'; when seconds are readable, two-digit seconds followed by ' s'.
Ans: 2 h 32 min
